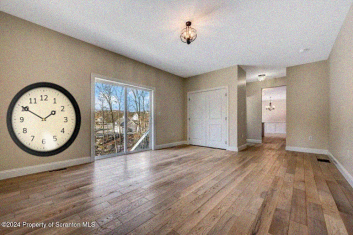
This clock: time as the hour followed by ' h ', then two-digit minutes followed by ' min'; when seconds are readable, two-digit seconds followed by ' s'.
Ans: 1 h 50 min
